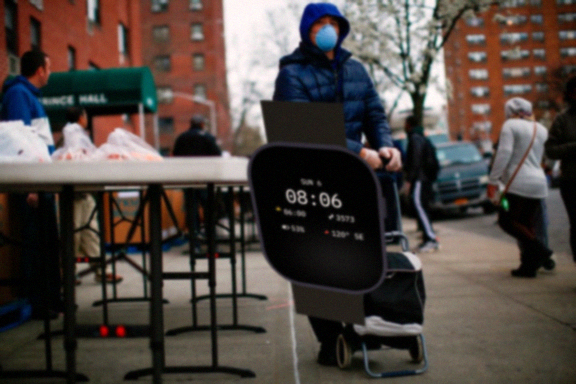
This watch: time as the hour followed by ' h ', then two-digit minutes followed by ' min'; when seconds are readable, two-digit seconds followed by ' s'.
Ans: 8 h 06 min
